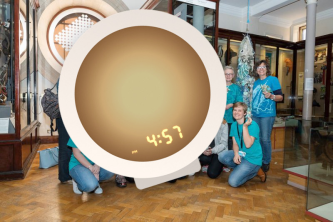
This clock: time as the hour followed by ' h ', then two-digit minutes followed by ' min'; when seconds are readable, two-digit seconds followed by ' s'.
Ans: 4 h 57 min
